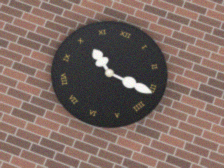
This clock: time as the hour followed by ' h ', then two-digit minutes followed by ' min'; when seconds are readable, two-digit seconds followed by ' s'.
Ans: 10 h 16 min
